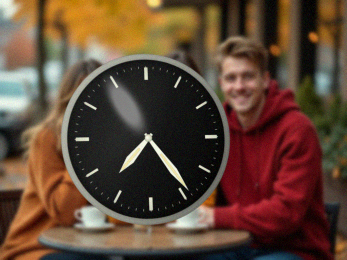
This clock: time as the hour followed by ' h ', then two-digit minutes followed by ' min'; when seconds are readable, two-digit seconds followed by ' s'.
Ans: 7 h 24 min
